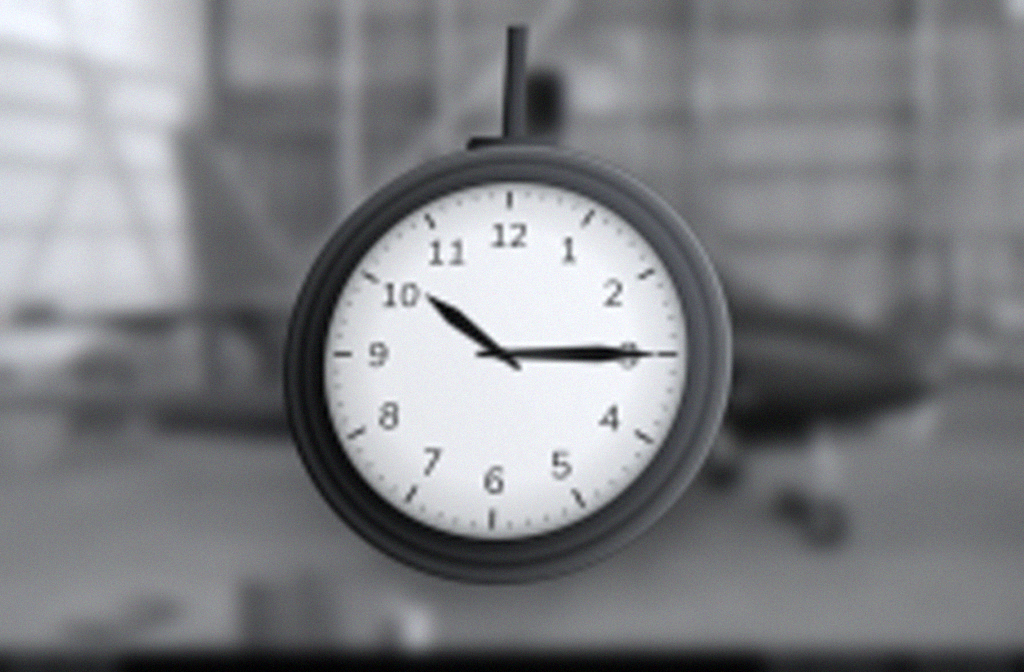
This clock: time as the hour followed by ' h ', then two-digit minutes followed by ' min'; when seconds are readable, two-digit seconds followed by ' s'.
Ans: 10 h 15 min
